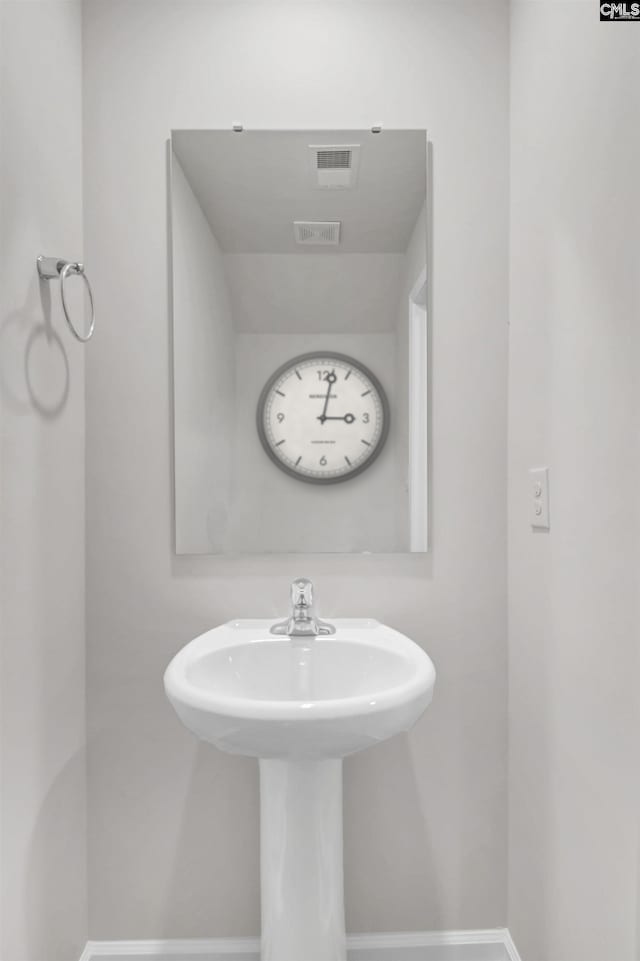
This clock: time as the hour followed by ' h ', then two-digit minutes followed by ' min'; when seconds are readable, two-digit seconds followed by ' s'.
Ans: 3 h 02 min
